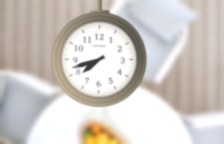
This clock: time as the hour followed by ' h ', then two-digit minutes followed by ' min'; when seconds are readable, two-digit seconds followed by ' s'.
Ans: 7 h 42 min
